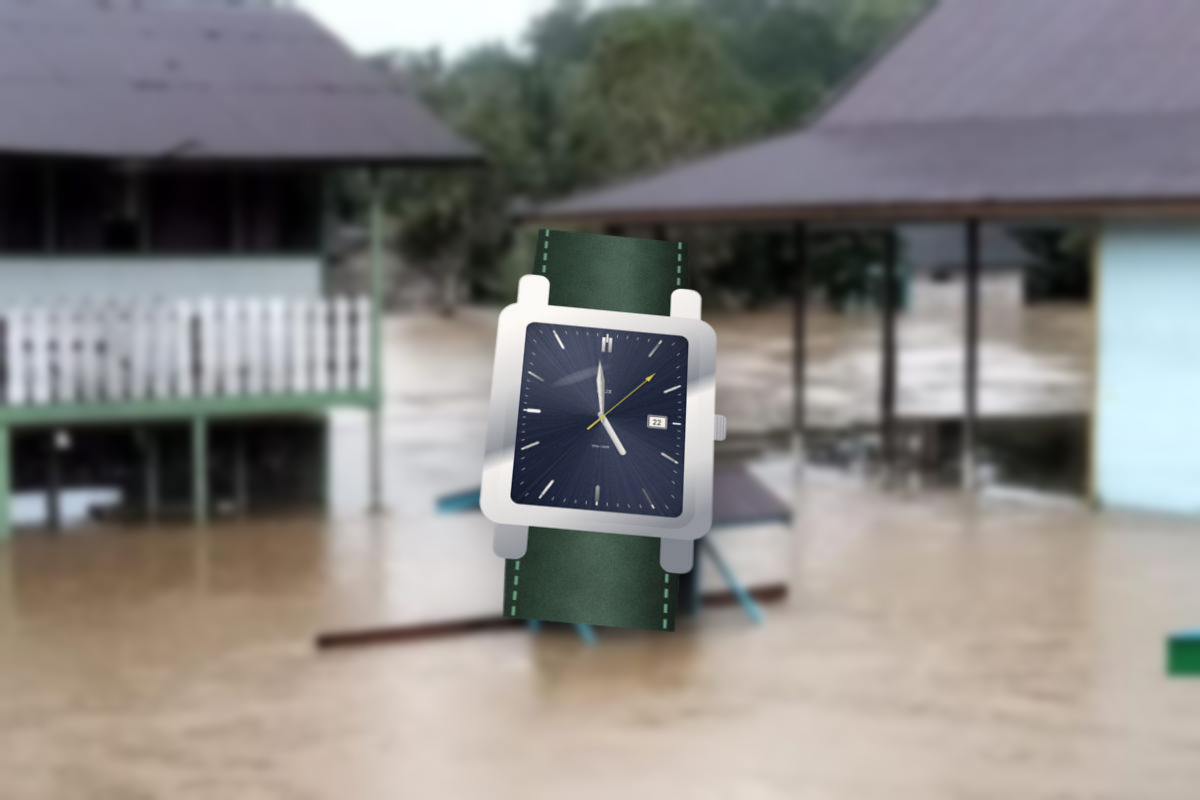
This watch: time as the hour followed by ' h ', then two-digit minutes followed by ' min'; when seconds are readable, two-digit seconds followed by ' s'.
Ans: 4 h 59 min 07 s
